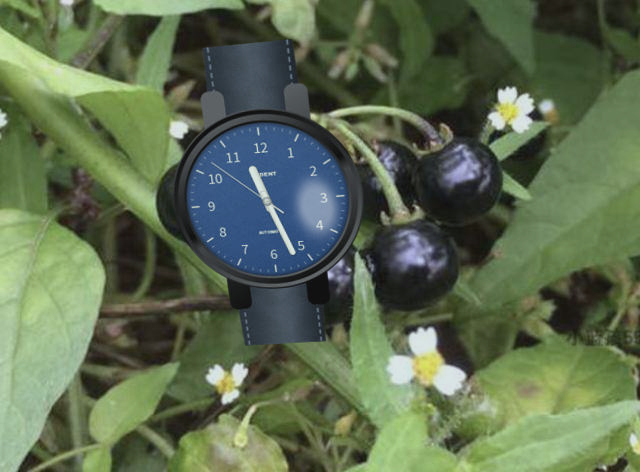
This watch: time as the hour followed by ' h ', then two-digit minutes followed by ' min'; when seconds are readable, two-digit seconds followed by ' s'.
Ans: 11 h 26 min 52 s
